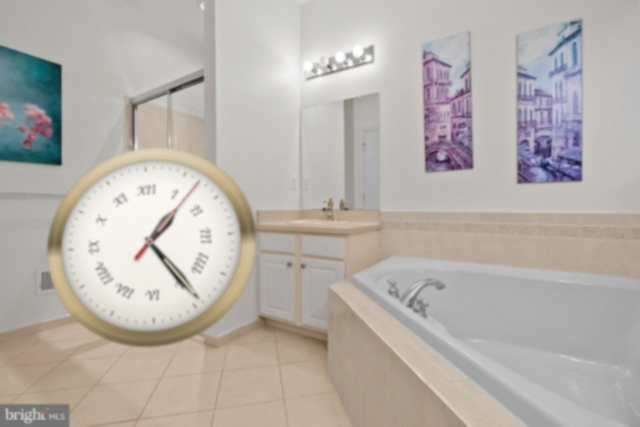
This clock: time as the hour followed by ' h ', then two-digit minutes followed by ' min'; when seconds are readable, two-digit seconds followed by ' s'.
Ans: 1 h 24 min 07 s
